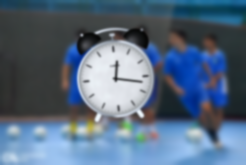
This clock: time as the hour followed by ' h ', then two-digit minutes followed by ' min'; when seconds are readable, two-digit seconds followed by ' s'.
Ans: 12 h 17 min
